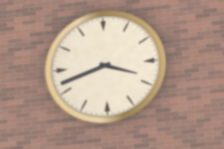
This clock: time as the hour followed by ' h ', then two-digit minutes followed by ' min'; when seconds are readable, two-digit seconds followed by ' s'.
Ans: 3 h 42 min
